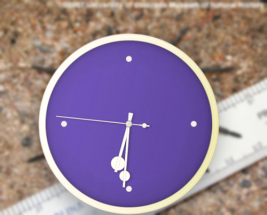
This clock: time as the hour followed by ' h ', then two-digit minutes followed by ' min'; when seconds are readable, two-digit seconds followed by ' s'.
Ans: 6 h 30 min 46 s
